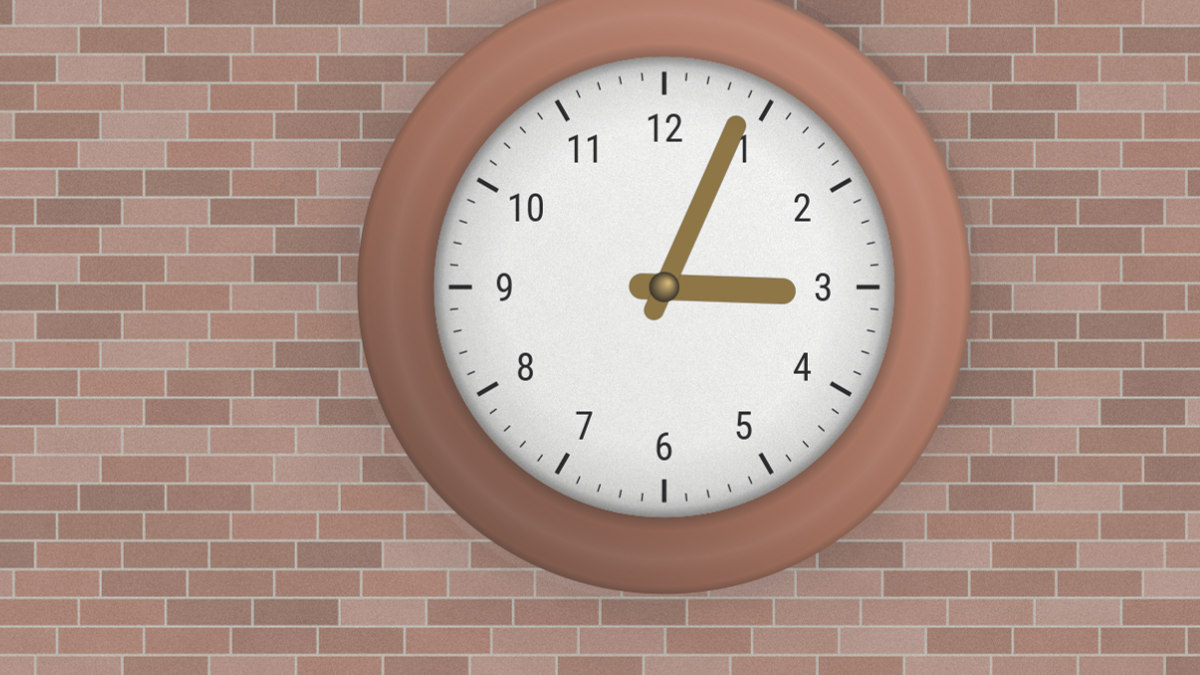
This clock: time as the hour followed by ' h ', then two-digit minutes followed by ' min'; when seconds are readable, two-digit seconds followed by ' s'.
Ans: 3 h 04 min
